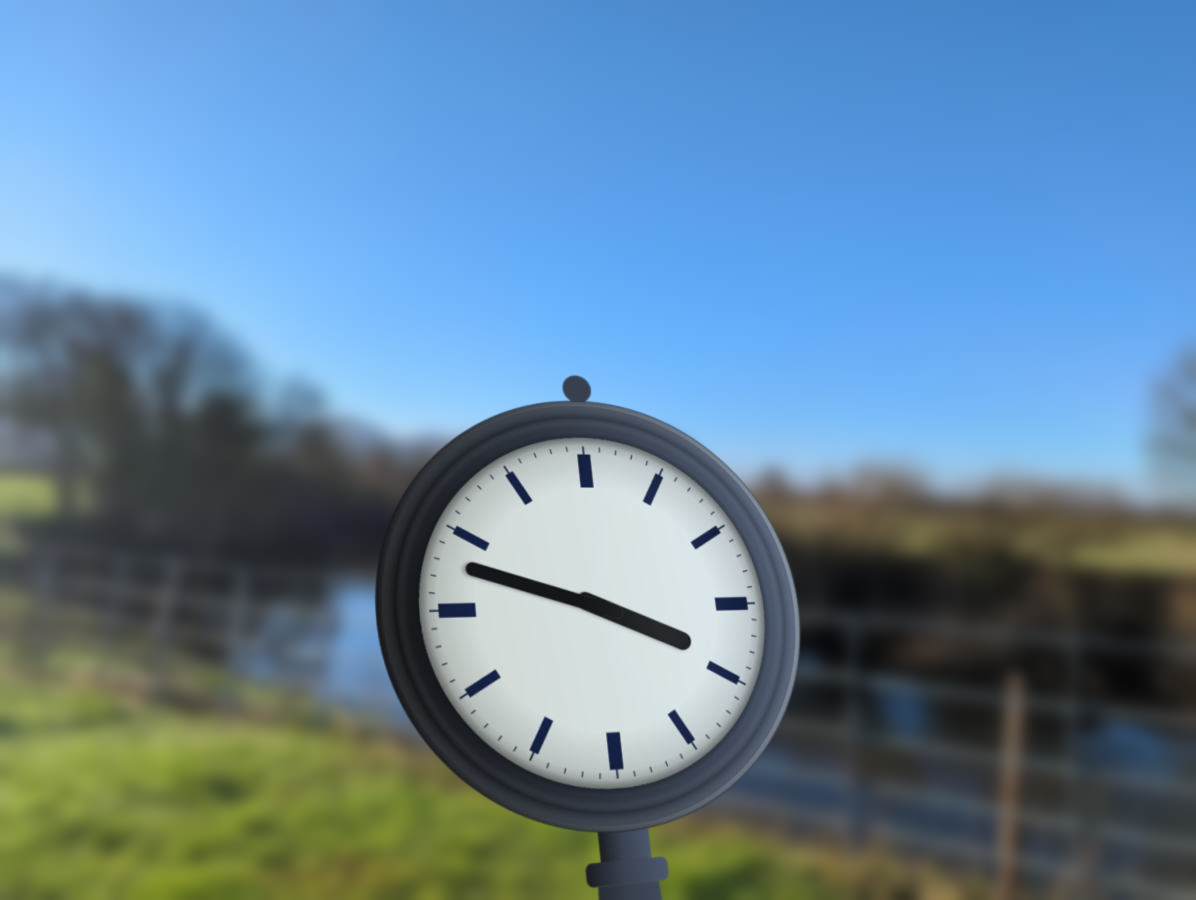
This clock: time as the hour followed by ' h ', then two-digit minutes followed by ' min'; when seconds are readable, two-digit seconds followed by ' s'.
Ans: 3 h 48 min
